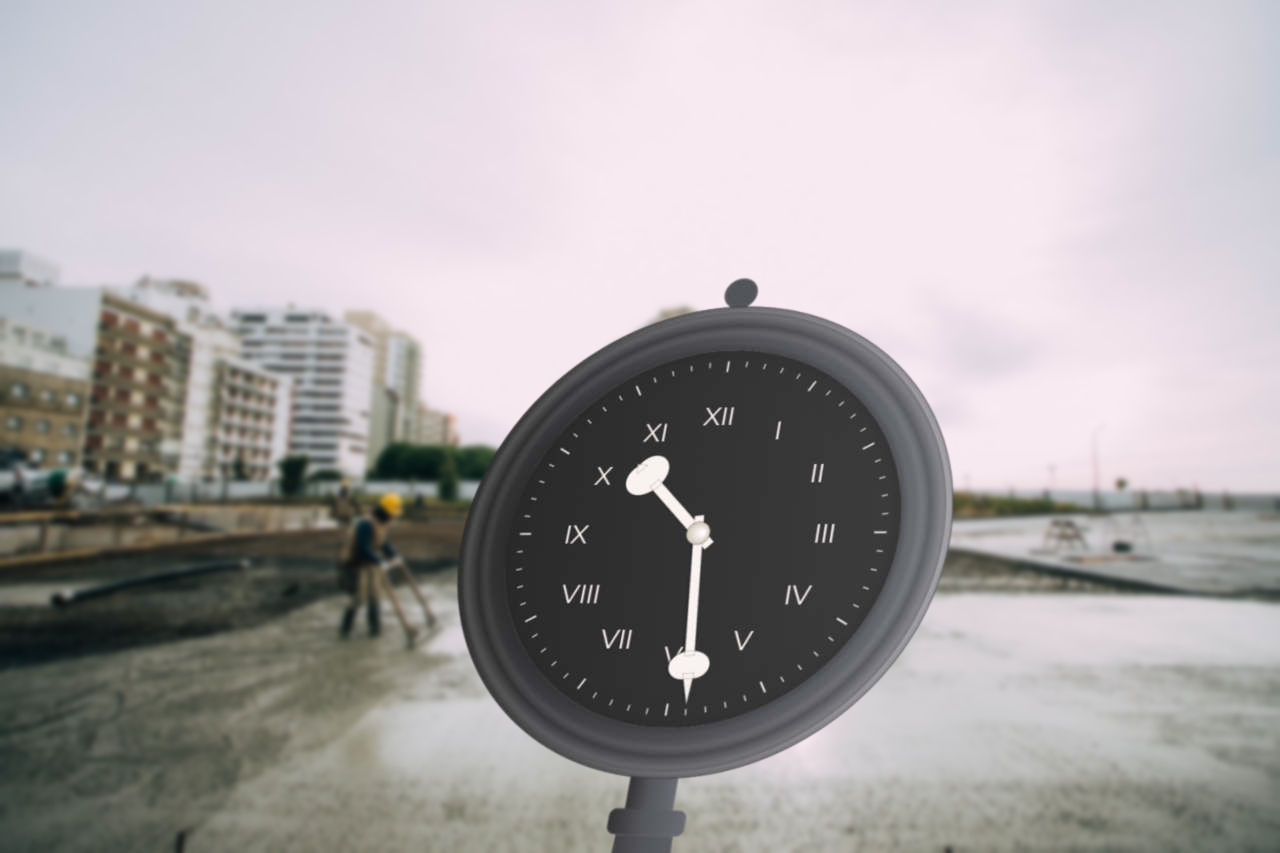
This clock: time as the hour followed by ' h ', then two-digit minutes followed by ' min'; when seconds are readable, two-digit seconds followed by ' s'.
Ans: 10 h 29 min
